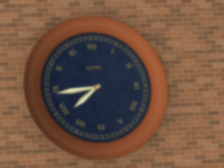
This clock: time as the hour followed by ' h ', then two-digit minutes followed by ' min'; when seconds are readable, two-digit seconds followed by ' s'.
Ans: 7 h 44 min
